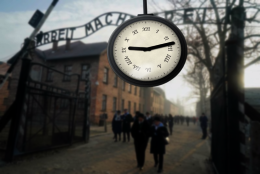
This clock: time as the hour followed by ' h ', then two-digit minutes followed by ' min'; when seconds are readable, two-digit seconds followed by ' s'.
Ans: 9 h 13 min
